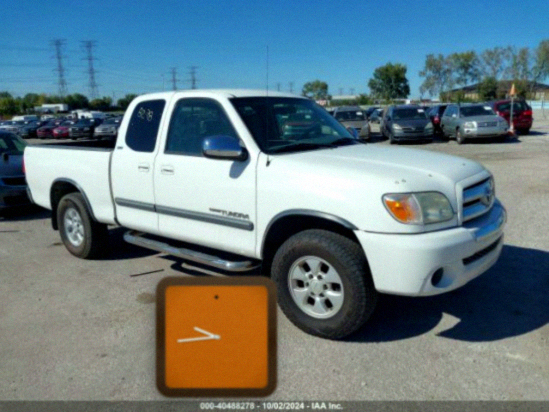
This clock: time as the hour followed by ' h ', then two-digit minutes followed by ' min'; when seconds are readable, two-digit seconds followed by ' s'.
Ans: 9 h 44 min
